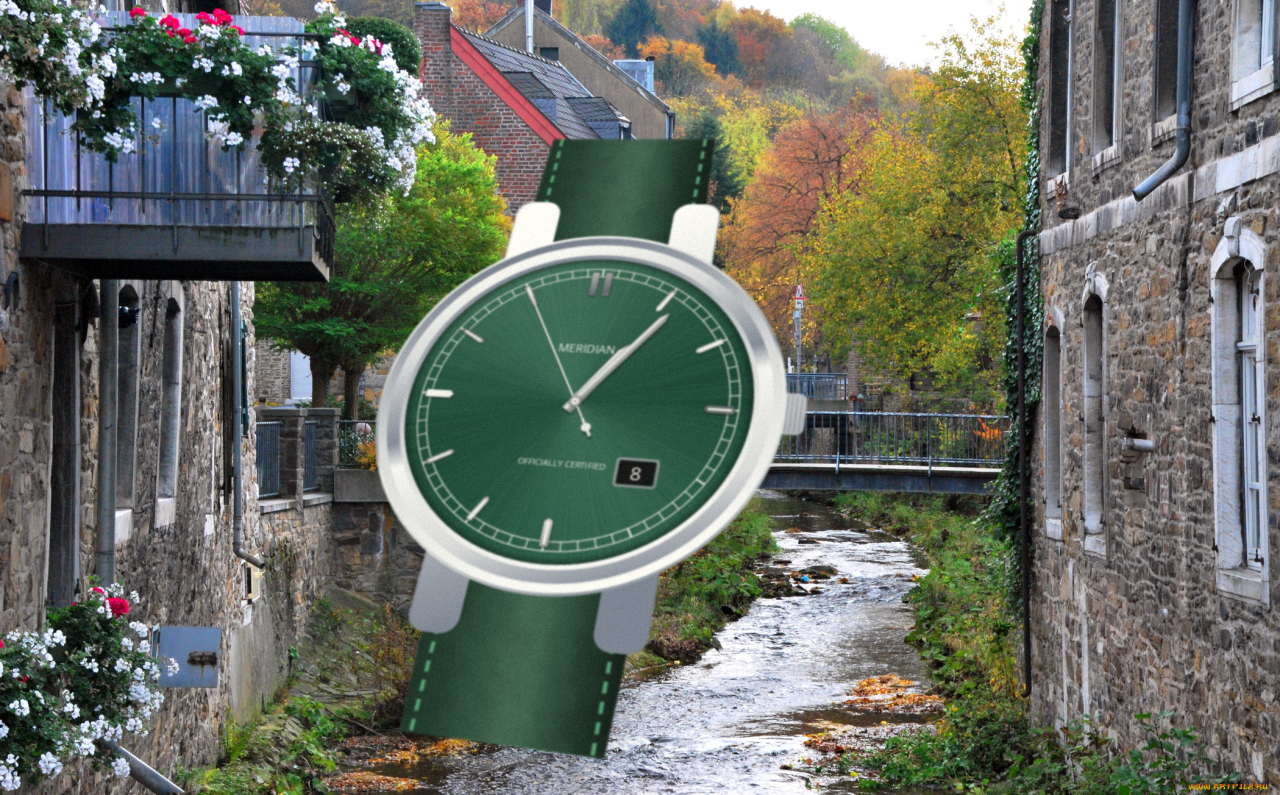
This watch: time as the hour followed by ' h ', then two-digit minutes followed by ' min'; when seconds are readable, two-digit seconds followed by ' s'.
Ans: 1 h 05 min 55 s
